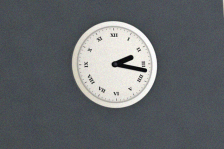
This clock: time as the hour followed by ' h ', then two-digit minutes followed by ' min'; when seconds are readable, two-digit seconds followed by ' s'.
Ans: 2 h 17 min
